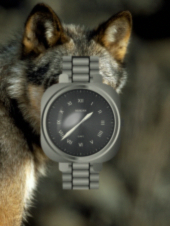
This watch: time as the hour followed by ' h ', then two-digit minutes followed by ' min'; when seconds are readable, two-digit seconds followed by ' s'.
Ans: 1 h 38 min
